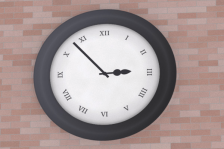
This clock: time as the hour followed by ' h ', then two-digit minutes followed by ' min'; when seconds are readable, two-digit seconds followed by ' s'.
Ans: 2 h 53 min
